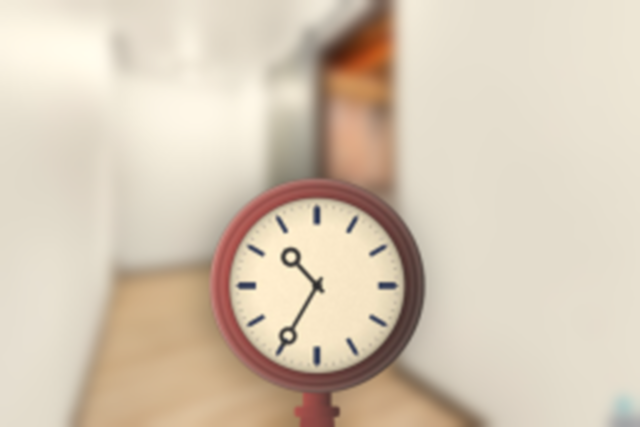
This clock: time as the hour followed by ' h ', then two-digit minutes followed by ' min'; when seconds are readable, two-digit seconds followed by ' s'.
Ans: 10 h 35 min
